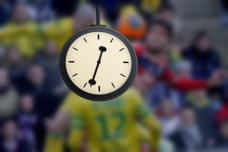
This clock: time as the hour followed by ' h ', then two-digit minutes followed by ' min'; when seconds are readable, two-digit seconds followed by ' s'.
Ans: 12 h 33 min
